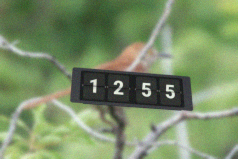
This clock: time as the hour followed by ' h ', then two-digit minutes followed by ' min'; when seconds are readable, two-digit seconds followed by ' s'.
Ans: 12 h 55 min
